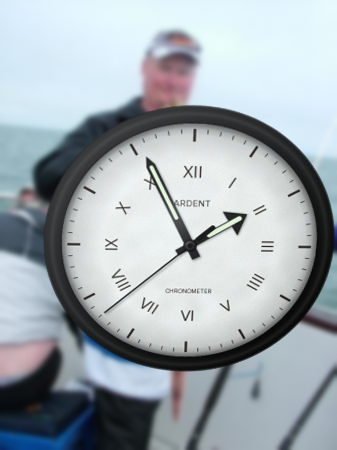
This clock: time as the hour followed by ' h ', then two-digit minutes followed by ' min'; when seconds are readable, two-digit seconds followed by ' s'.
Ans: 1 h 55 min 38 s
